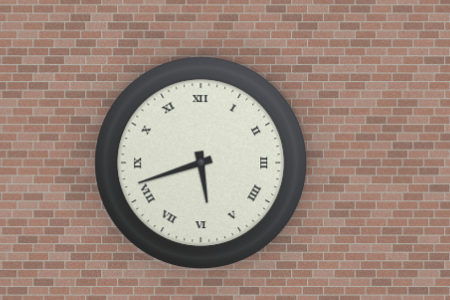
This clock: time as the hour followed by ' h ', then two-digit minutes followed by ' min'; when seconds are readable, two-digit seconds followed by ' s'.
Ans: 5 h 42 min
